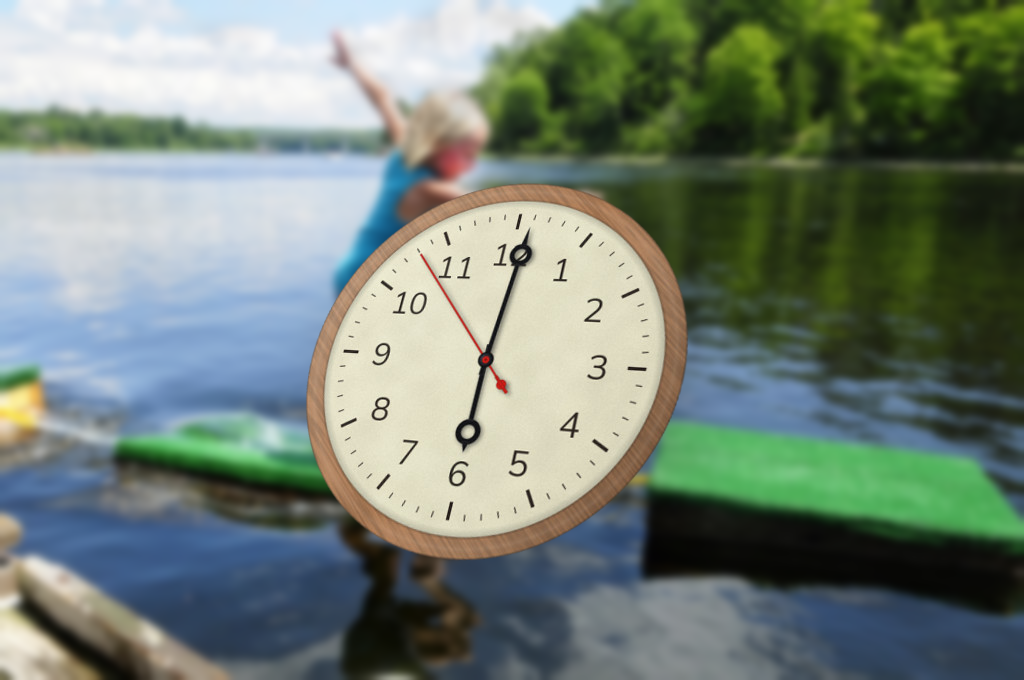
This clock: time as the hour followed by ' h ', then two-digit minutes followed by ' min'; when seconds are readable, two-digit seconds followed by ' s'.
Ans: 6 h 00 min 53 s
